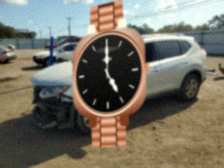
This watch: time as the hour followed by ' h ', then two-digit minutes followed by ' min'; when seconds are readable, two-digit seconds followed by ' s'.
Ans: 5 h 00 min
